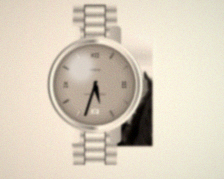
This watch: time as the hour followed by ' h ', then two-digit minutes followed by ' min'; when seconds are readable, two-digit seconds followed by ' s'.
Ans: 5 h 33 min
